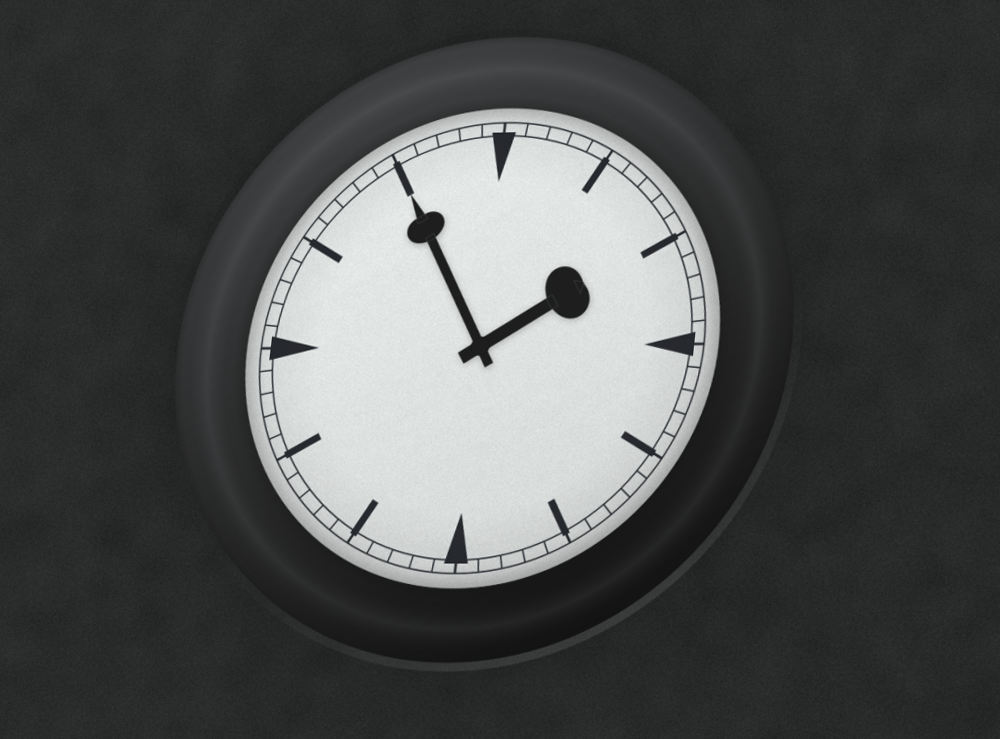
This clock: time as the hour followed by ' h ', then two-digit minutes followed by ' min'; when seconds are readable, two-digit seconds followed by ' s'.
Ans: 1 h 55 min
